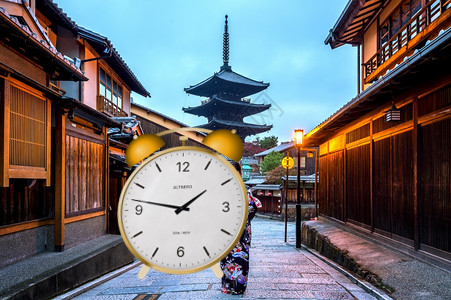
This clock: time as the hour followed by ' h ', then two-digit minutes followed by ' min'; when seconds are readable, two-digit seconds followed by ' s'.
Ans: 1 h 47 min
